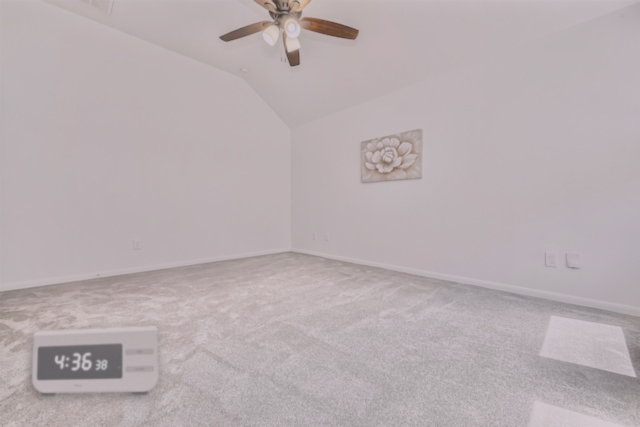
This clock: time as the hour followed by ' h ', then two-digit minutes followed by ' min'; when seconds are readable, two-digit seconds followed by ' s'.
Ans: 4 h 36 min
